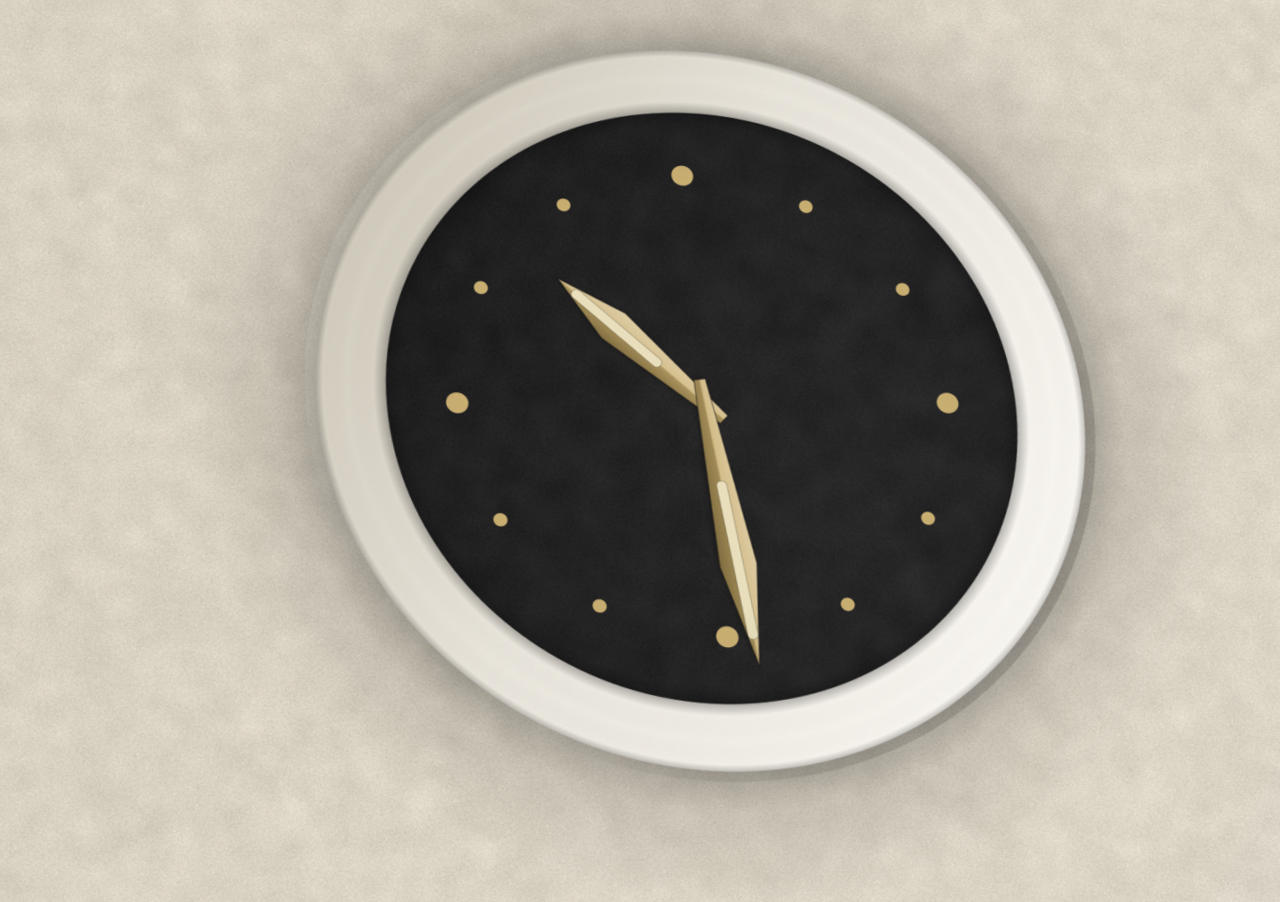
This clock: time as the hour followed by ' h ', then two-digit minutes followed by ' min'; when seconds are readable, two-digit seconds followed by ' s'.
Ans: 10 h 29 min
